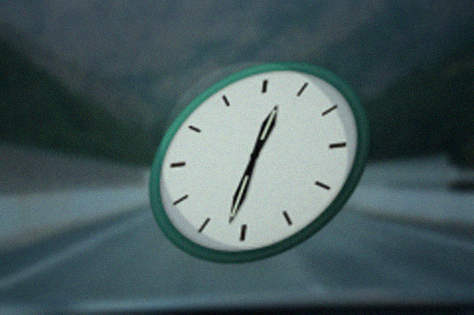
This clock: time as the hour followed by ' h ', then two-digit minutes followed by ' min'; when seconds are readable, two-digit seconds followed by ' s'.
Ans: 12 h 32 min
